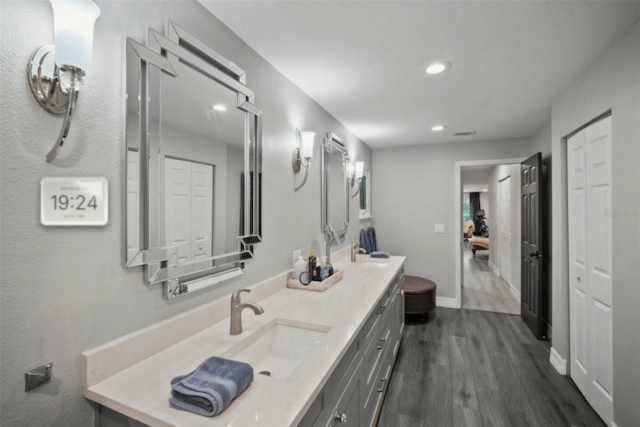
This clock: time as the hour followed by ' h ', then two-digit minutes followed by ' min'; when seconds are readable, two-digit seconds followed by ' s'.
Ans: 19 h 24 min
